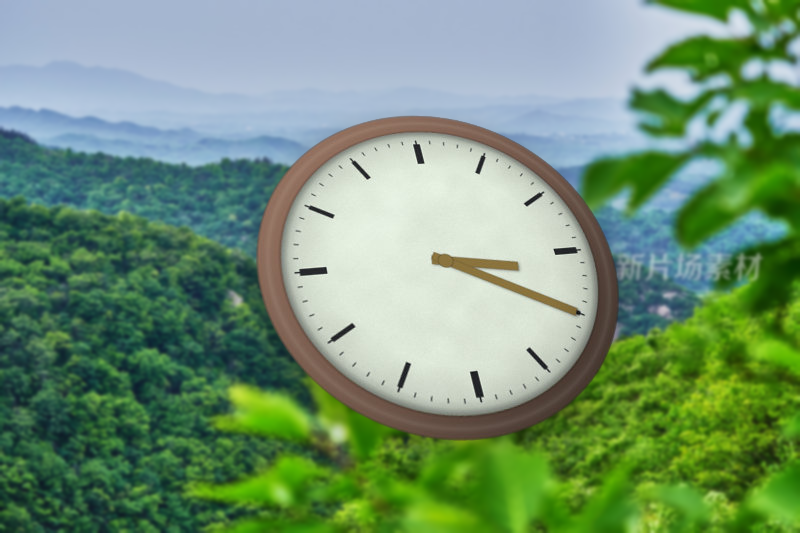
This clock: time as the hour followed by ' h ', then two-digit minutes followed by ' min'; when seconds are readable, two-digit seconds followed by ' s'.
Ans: 3 h 20 min
